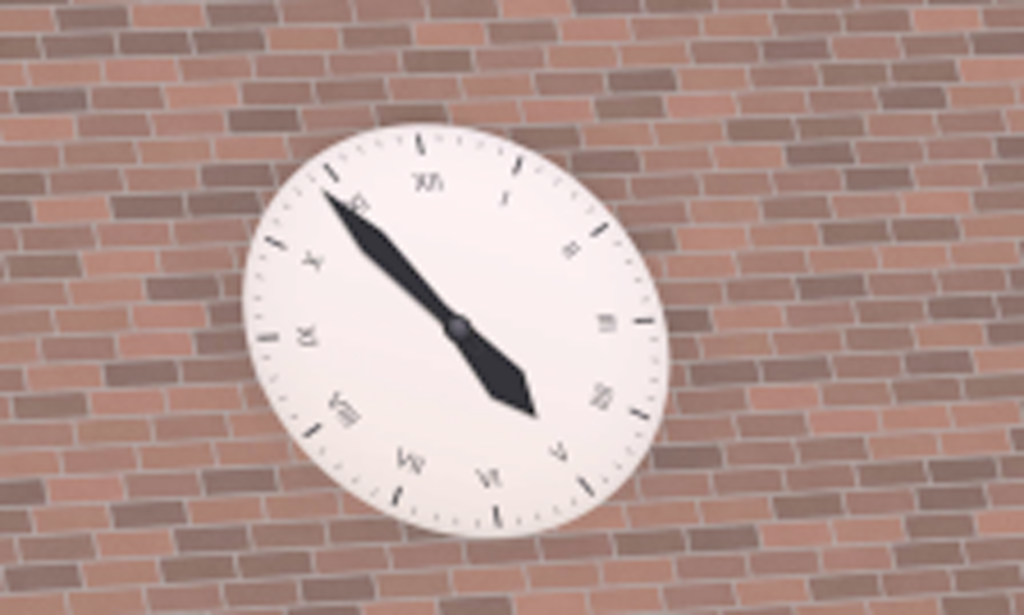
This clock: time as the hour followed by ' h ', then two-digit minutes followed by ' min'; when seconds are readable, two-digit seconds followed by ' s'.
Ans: 4 h 54 min
